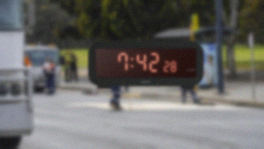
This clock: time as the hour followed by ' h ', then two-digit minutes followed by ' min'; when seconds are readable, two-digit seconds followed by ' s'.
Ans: 7 h 42 min
